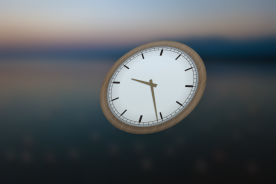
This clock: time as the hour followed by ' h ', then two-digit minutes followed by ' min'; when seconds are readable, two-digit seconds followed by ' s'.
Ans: 9 h 26 min
